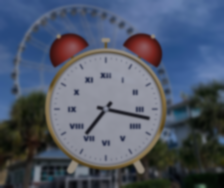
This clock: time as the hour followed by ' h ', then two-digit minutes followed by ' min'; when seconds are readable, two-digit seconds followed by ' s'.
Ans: 7 h 17 min
